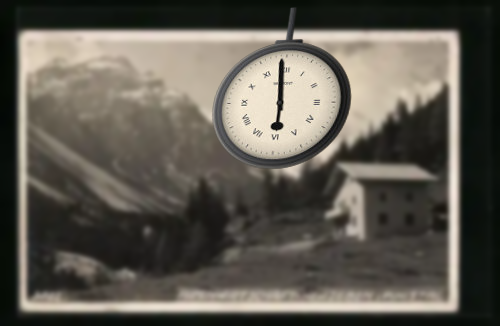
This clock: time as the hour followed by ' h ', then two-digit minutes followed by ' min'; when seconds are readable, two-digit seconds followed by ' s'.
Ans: 5 h 59 min
